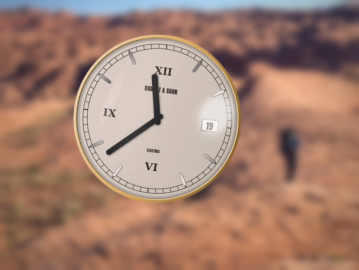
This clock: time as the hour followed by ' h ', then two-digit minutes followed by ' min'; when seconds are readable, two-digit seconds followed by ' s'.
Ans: 11 h 38 min
